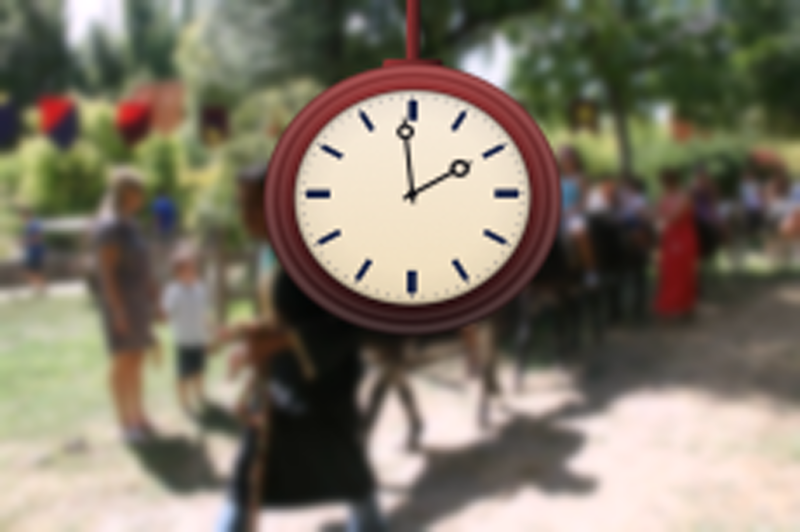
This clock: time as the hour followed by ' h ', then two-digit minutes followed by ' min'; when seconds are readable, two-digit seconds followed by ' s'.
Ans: 1 h 59 min
